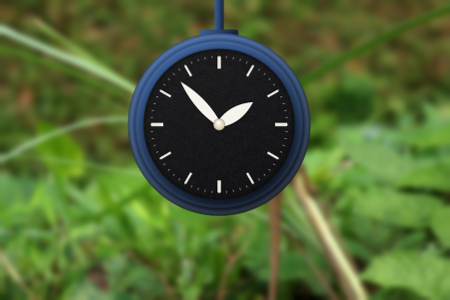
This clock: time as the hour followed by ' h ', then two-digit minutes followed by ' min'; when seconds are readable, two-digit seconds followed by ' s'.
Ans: 1 h 53 min
